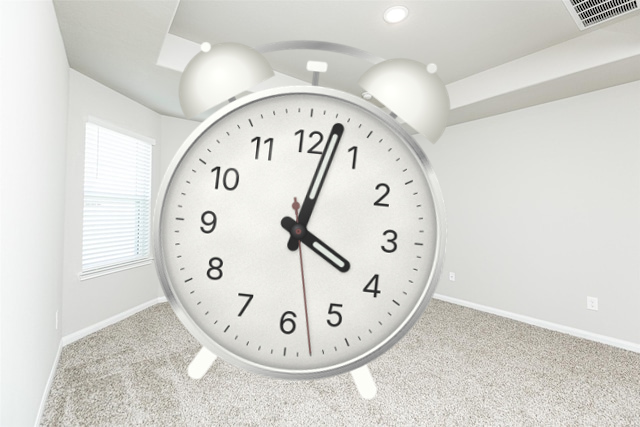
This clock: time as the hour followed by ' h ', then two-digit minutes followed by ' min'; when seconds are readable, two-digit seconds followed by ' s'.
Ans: 4 h 02 min 28 s
